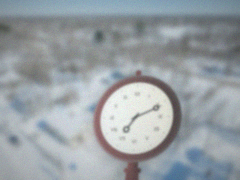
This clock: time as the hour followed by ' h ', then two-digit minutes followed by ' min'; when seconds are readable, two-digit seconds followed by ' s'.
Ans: 7 h 11 min
